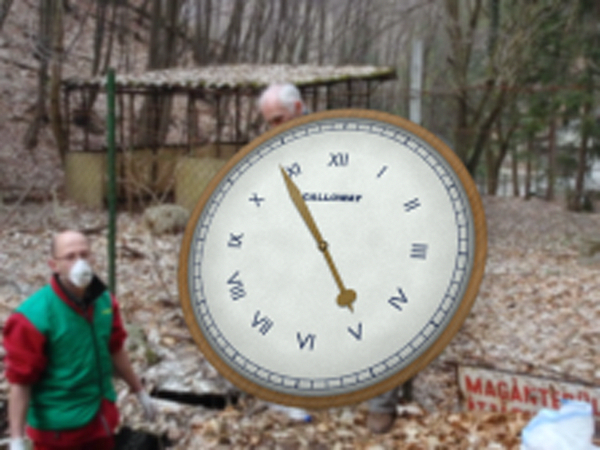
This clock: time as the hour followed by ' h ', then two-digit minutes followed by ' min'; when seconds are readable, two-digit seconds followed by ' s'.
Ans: 4 h 54 min
